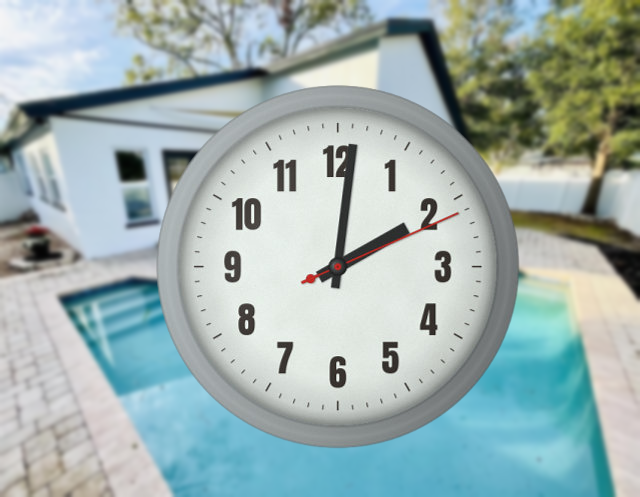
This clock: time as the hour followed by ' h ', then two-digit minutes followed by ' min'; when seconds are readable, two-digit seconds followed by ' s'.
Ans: 2 h 01 min 11 s
